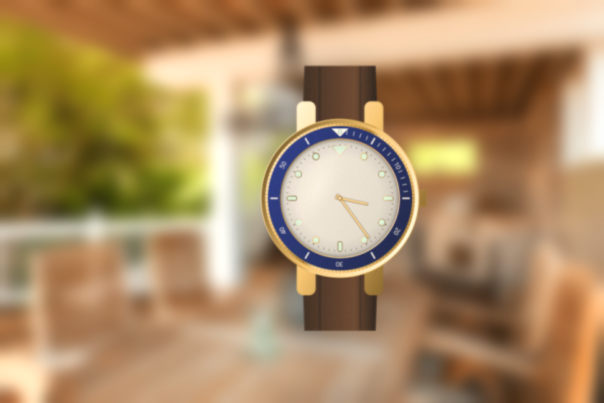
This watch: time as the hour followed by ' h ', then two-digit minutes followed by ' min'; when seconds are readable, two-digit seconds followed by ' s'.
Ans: 3 h 24 min
